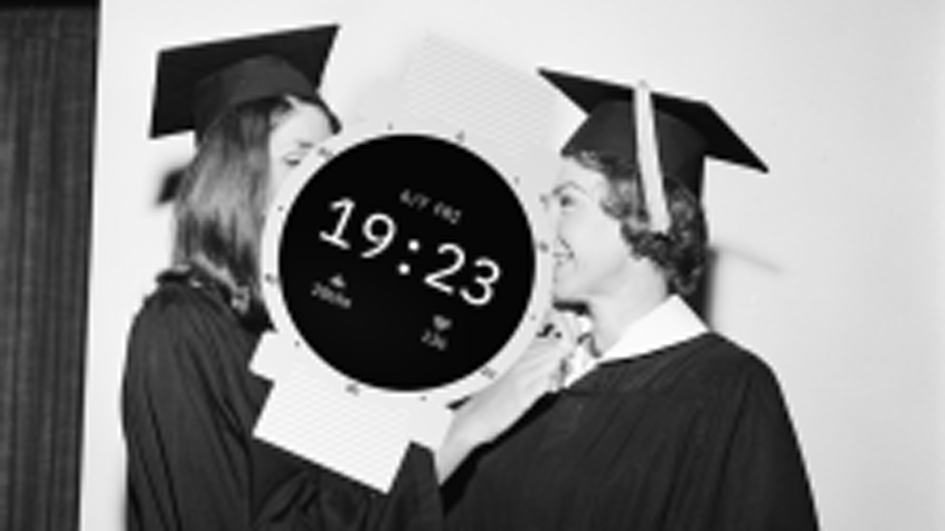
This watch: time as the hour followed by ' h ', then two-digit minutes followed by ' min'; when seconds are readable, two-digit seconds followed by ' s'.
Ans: 19 h 23 min
